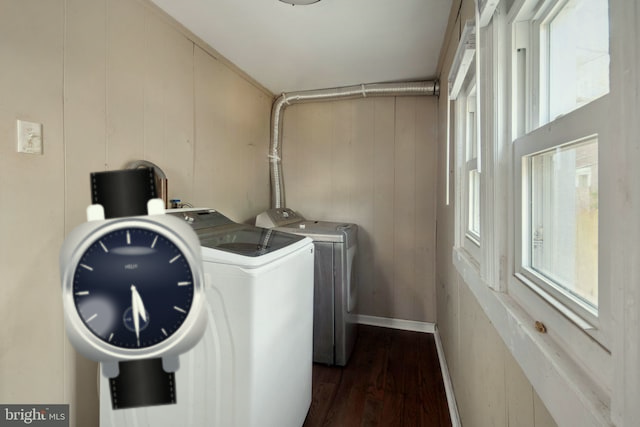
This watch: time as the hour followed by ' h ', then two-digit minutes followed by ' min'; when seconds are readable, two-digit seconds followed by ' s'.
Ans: 5 h 30 min
